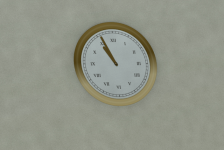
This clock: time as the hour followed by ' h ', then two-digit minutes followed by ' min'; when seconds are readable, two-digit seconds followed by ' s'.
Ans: 10 h 56 min
